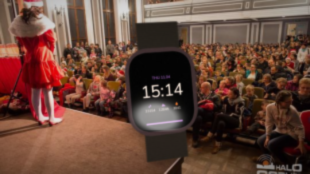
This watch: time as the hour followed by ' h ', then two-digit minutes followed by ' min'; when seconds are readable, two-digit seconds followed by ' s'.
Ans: 15 h 14 min
